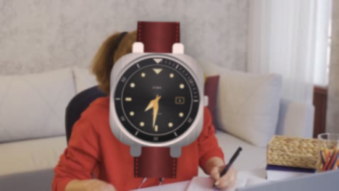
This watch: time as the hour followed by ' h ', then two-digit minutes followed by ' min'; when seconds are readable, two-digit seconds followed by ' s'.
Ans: 7 h 31 min
